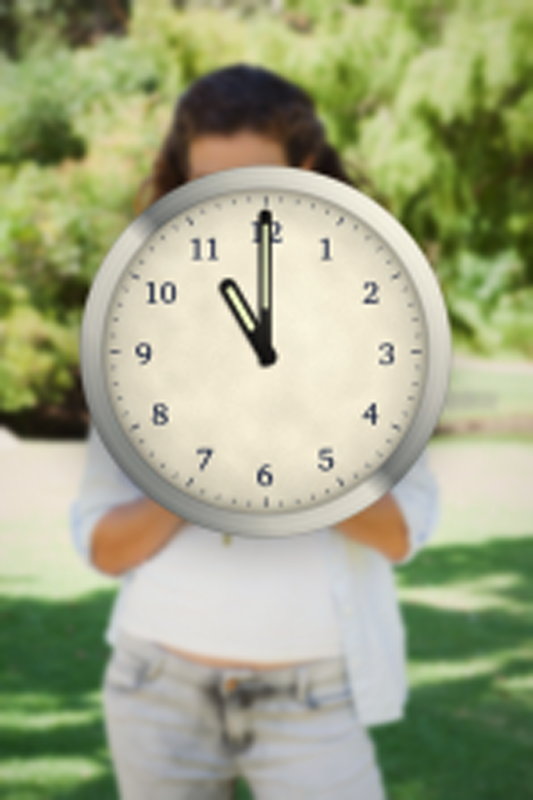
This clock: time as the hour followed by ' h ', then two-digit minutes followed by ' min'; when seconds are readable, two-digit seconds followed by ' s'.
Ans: 11 h 00 min
